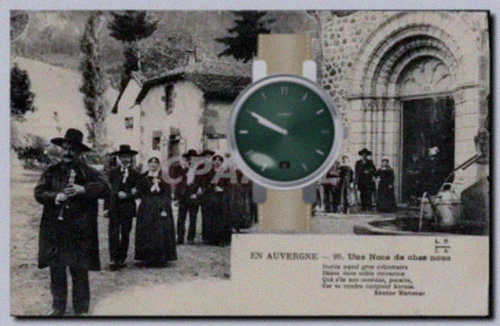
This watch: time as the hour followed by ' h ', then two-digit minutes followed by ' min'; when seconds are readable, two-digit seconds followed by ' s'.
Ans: 9 h 50 min
